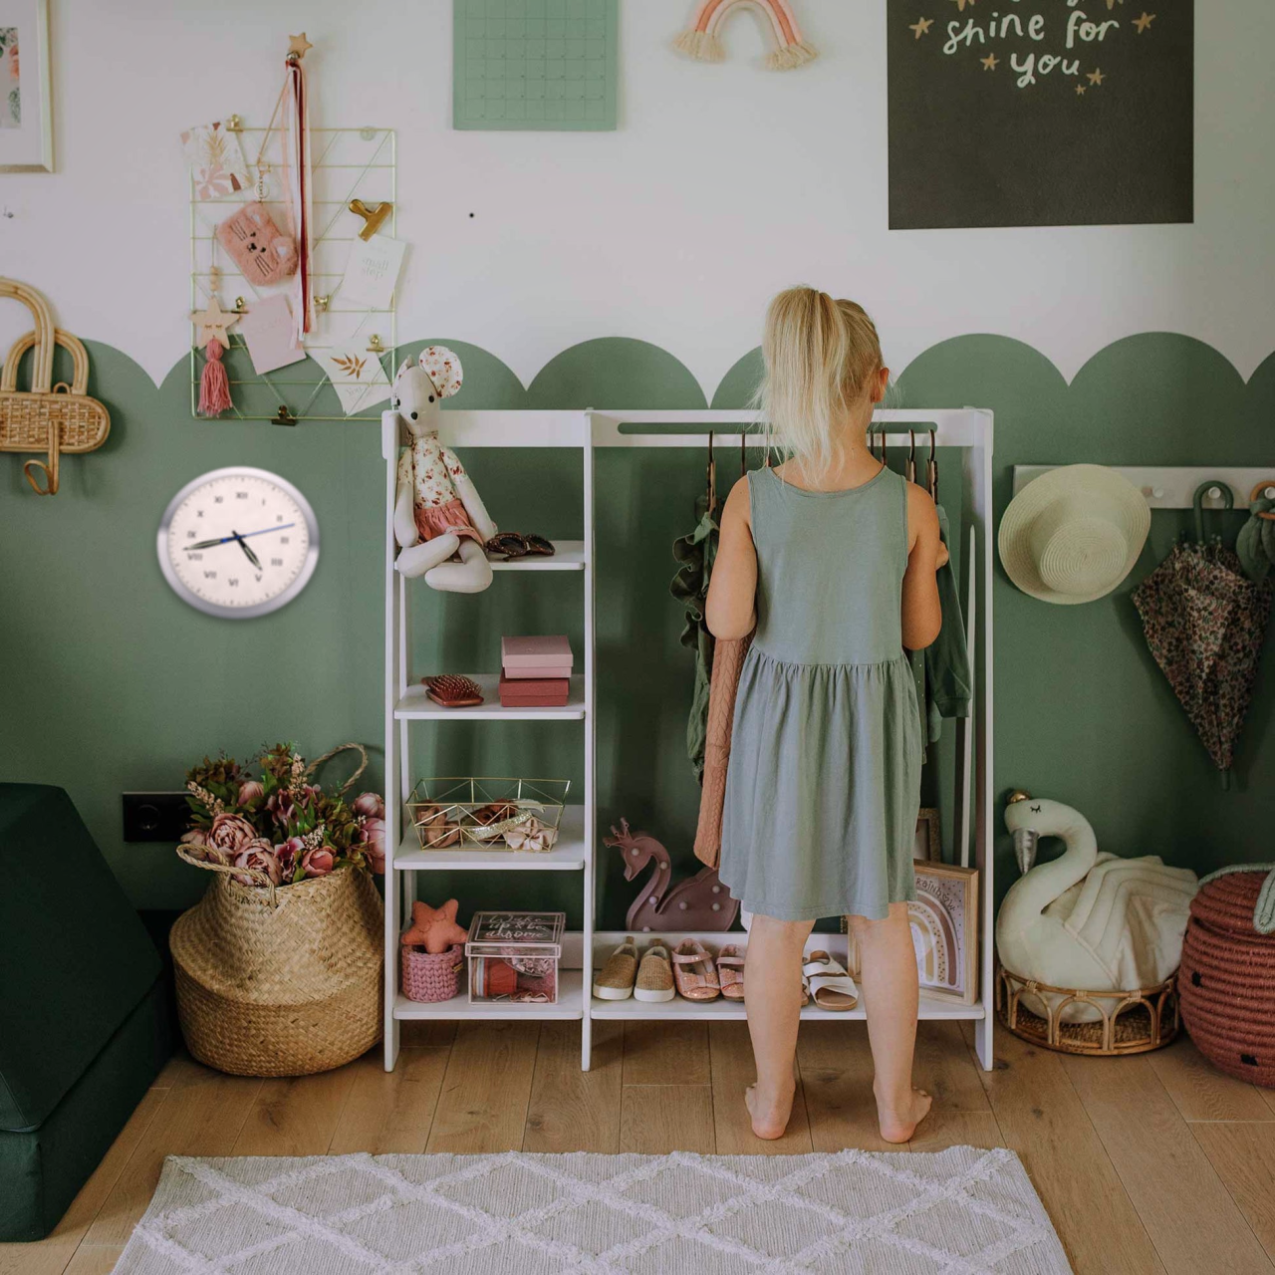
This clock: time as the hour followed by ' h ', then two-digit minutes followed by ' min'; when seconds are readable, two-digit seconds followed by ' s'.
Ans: 4 h 42 min 12 s
